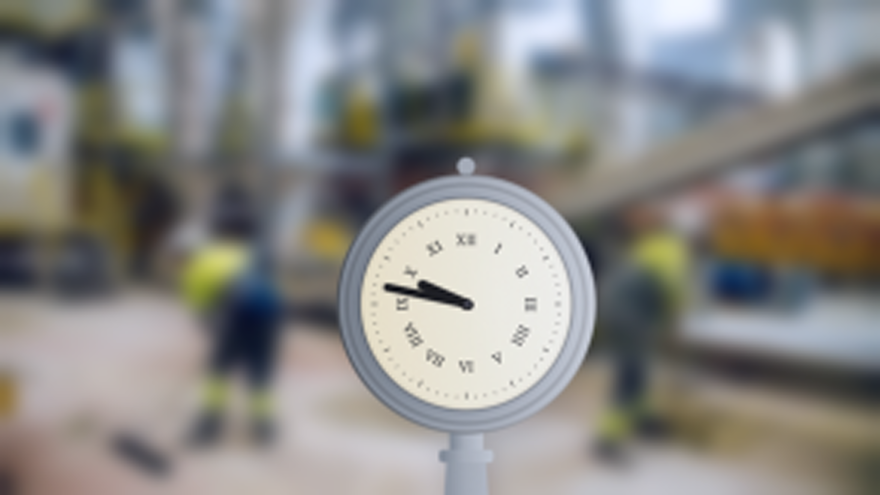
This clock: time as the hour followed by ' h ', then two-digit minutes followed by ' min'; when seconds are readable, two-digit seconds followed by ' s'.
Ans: 9 h 47 min
